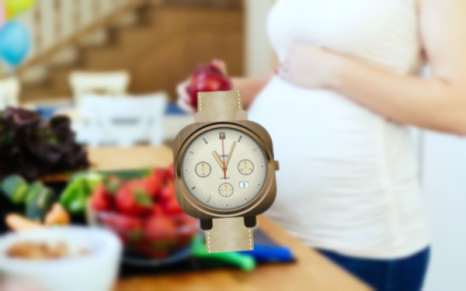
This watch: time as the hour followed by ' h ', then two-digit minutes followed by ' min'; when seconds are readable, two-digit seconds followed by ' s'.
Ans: 11 h 04 min
